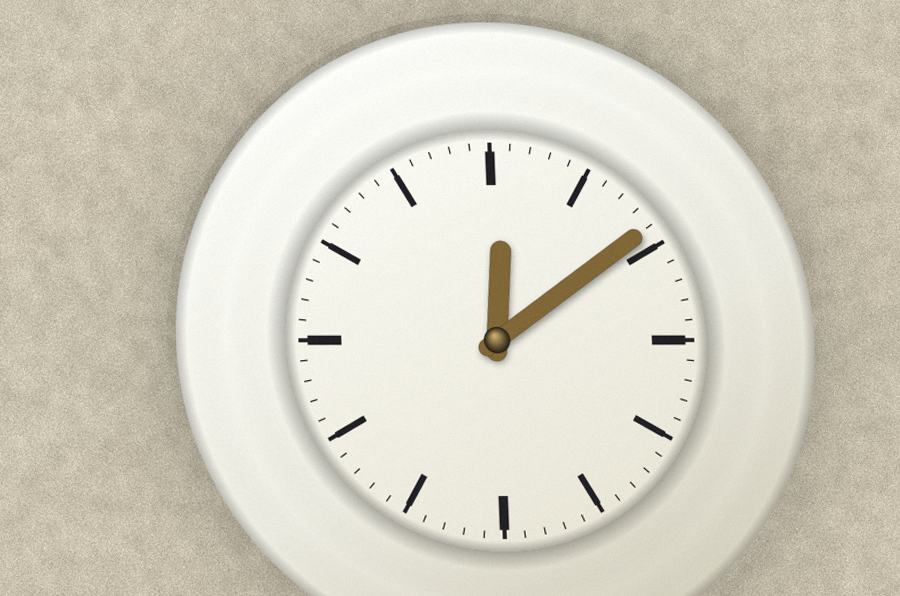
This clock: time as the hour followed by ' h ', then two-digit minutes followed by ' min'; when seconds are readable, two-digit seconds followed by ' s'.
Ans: 12 h 09 min
